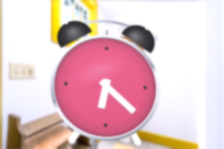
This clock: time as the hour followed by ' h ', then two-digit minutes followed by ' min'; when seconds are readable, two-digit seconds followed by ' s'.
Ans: 6 h 22 min
